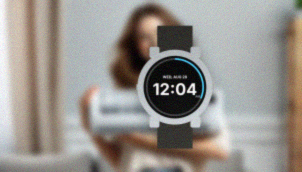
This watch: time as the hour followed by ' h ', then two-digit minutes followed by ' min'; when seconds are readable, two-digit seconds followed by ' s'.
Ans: 12 h 04 min
